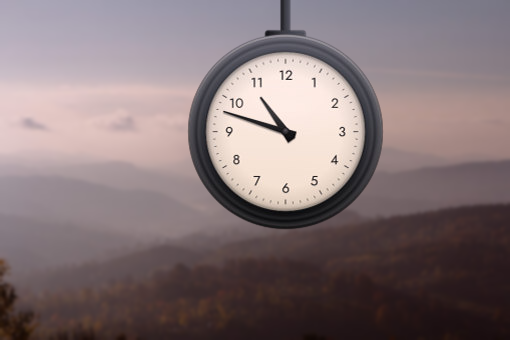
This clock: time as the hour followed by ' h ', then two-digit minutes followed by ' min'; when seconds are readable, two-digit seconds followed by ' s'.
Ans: 10 h 48 min
